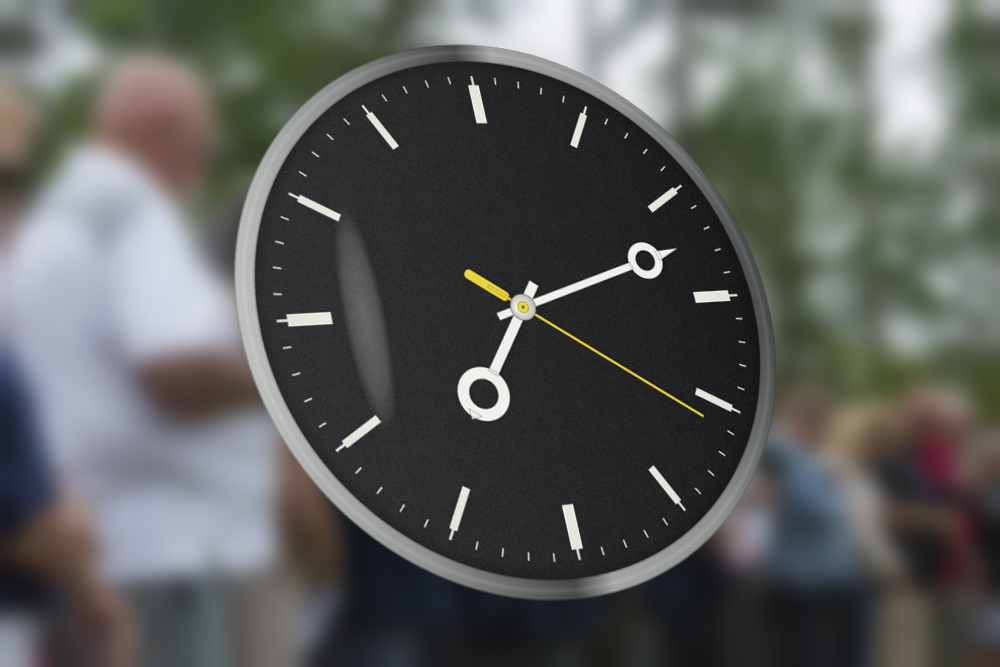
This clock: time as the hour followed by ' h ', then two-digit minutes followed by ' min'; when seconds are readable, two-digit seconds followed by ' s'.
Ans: 7 h 12 min 21 s
